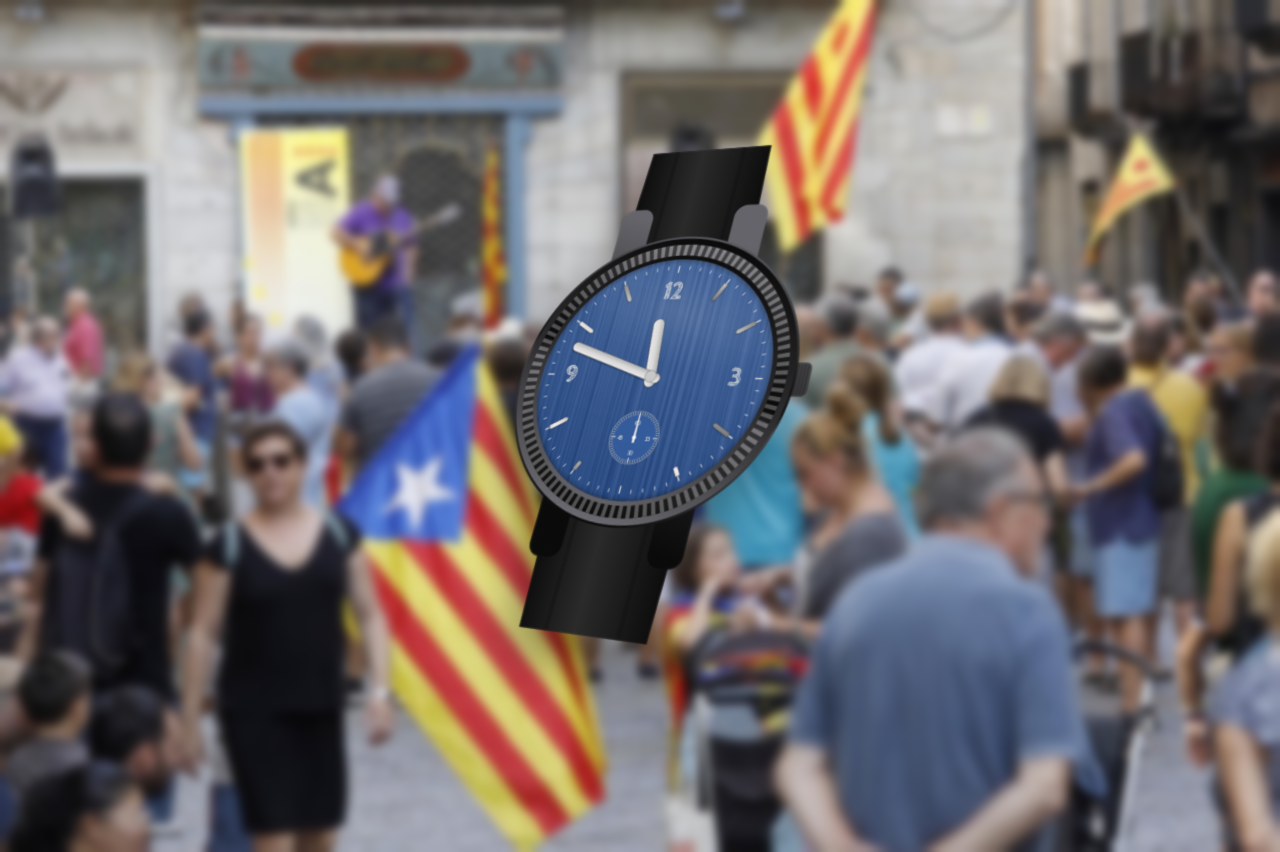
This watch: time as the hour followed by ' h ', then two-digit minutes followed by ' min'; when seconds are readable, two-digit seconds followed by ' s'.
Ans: 11 h 48 min
